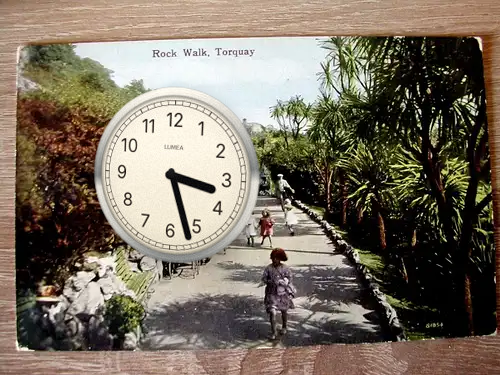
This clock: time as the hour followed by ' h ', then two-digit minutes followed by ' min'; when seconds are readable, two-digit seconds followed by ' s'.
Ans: 3 h 27 min
